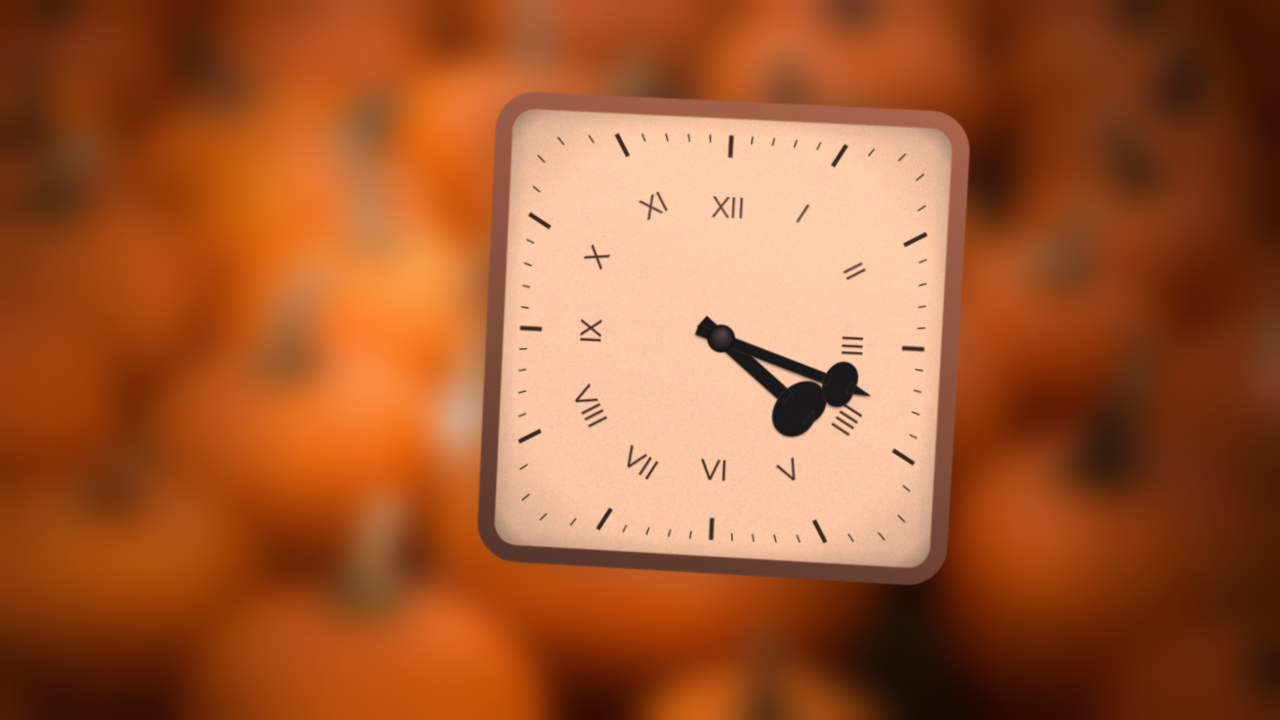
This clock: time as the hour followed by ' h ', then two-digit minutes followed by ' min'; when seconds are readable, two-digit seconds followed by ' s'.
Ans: 4 h 18 min
